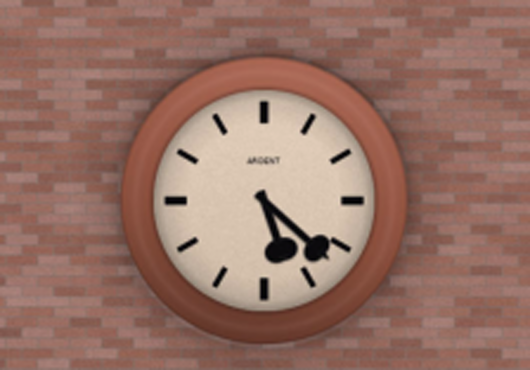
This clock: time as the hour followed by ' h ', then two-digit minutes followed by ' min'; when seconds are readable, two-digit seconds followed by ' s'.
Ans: 5 h 22 min
